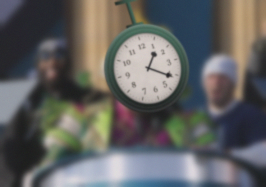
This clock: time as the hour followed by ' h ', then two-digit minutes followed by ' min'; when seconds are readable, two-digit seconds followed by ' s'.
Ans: 1 h 21 min
